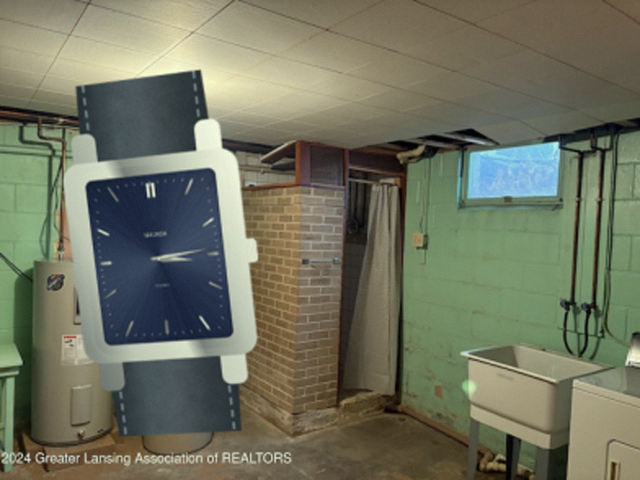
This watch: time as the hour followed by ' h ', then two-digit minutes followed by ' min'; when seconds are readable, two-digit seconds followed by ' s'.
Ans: 3 h 14 min
